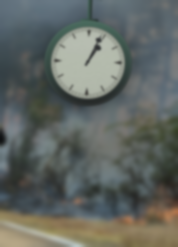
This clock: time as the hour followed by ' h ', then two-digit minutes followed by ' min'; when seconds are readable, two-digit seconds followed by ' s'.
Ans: 1 h 04 min
